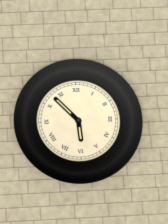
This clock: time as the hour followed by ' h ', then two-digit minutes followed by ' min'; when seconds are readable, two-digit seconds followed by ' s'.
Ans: 5 h 53 min
